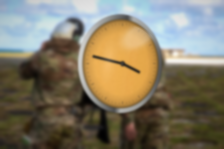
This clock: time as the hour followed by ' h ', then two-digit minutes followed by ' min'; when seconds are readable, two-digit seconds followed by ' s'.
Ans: 3 h 47 min
